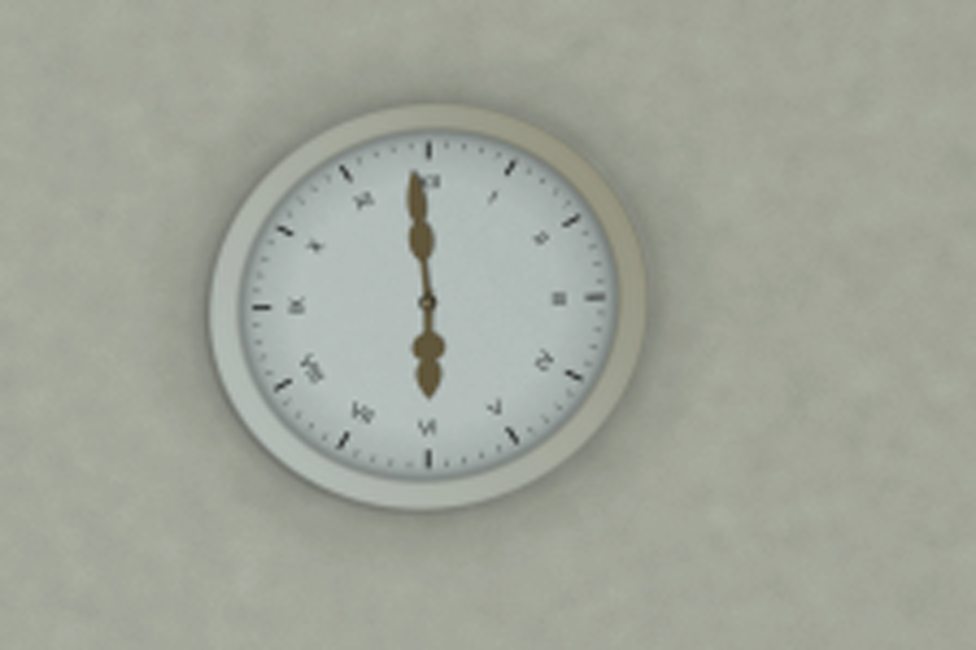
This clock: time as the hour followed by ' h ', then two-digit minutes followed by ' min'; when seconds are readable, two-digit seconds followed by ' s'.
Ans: 5 h 59 min
